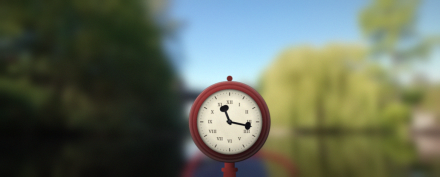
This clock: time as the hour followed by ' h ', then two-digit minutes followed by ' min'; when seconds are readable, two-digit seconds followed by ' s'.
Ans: 11 h 17 min
